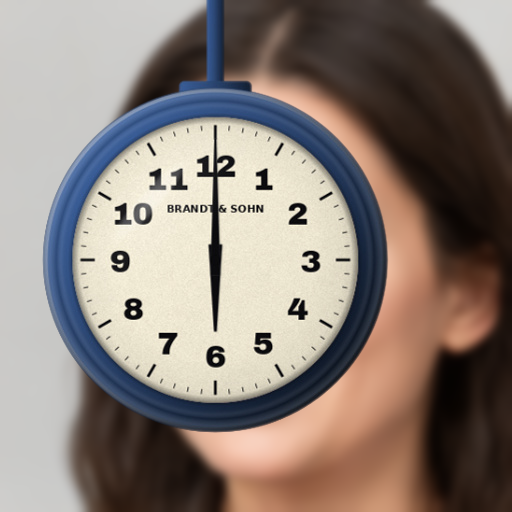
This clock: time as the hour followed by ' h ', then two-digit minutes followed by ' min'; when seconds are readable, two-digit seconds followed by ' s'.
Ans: 6 h 00 min
